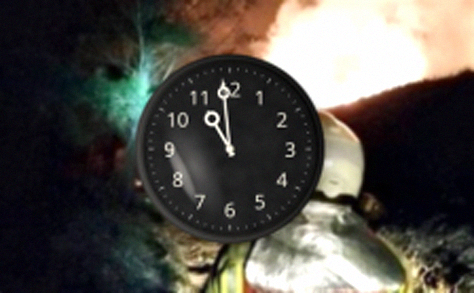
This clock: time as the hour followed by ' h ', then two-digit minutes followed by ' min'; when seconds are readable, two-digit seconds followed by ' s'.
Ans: 10 h 59 min
